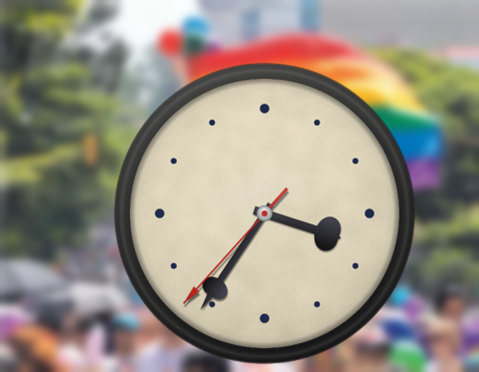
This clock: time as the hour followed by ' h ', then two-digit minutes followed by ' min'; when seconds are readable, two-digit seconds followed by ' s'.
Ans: 3 h 35 min 37 s
